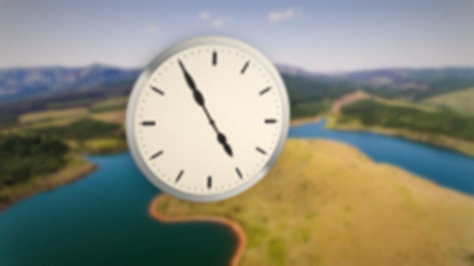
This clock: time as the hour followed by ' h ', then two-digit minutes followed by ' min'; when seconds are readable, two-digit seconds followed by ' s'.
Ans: 4 h 55 min
